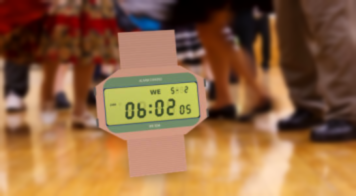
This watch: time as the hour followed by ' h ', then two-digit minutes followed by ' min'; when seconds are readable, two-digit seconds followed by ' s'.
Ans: 6 h 02 min 05 s
